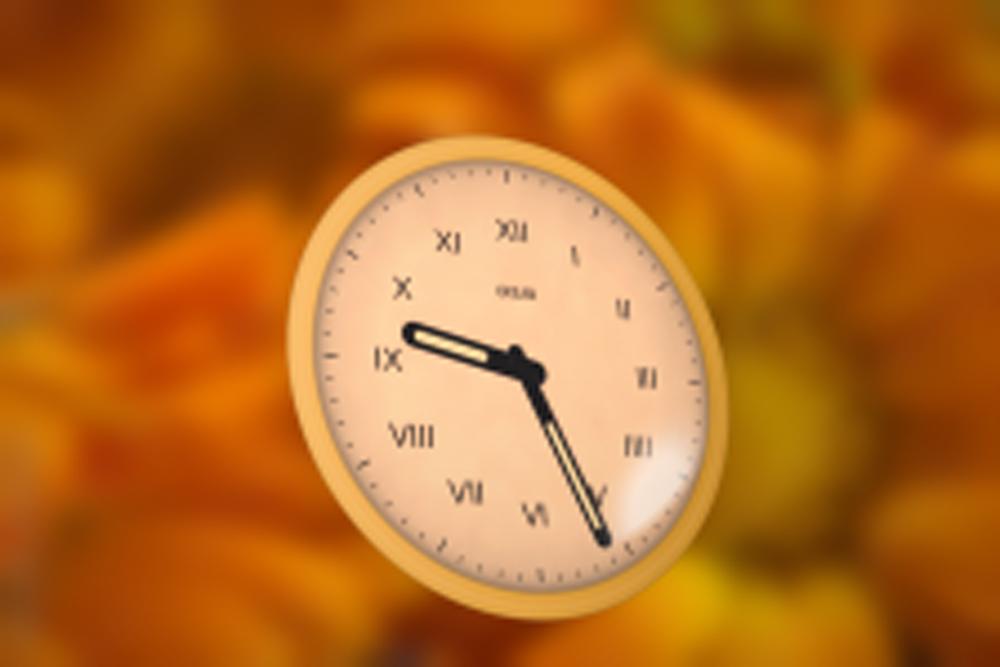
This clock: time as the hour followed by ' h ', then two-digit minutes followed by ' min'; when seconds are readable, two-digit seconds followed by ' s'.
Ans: 9 h 26 min
